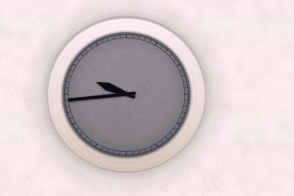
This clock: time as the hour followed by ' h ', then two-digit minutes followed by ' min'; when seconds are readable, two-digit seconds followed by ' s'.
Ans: 9 h 44 min
